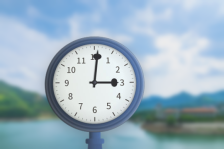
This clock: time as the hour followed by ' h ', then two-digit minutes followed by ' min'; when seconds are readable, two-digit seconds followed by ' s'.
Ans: 3 h 01 min
